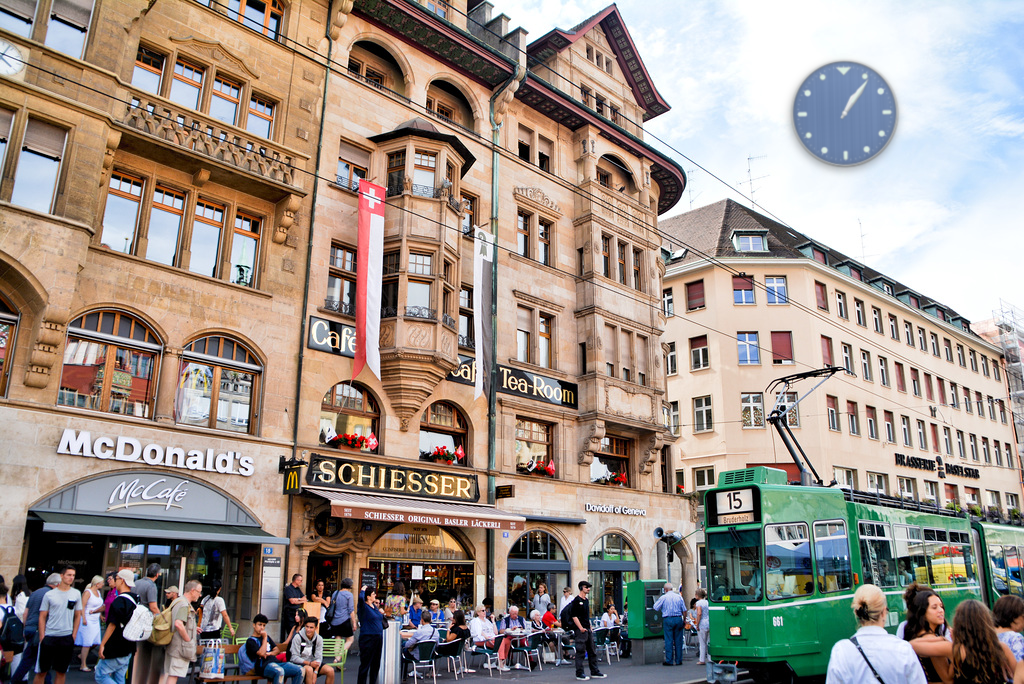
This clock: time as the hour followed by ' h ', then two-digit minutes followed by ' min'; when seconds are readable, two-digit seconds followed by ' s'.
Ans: 1 h 06 min
